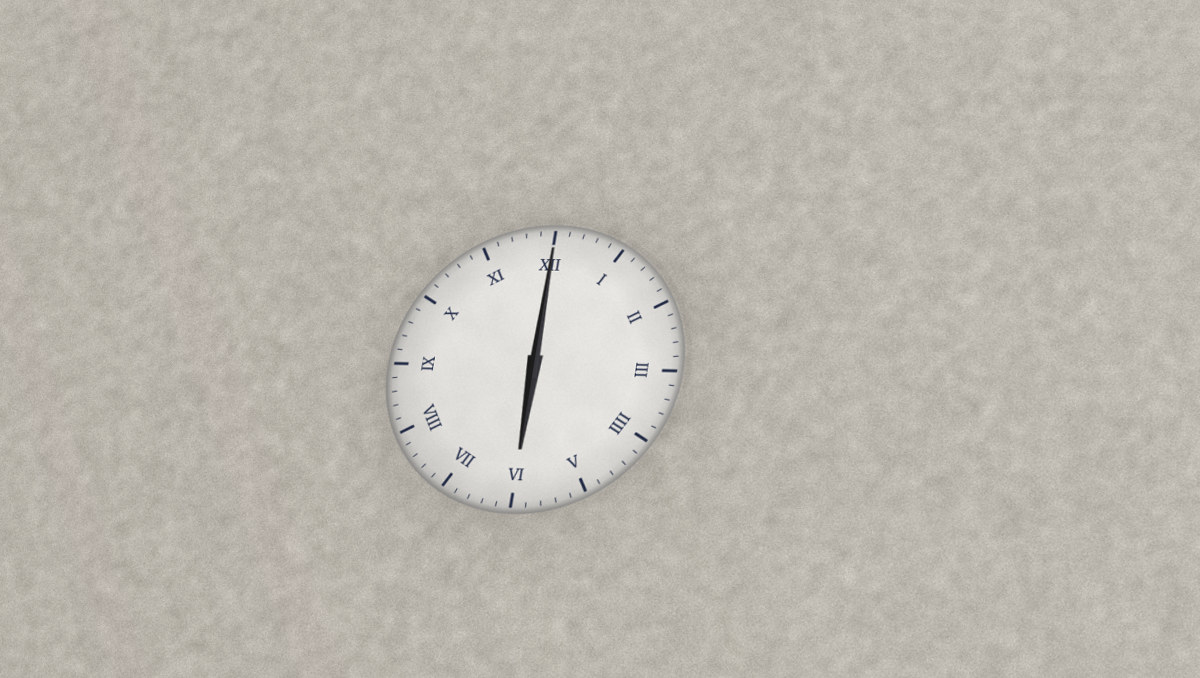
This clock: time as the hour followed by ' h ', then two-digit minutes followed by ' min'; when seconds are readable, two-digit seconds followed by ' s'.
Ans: 6 h 00 min
